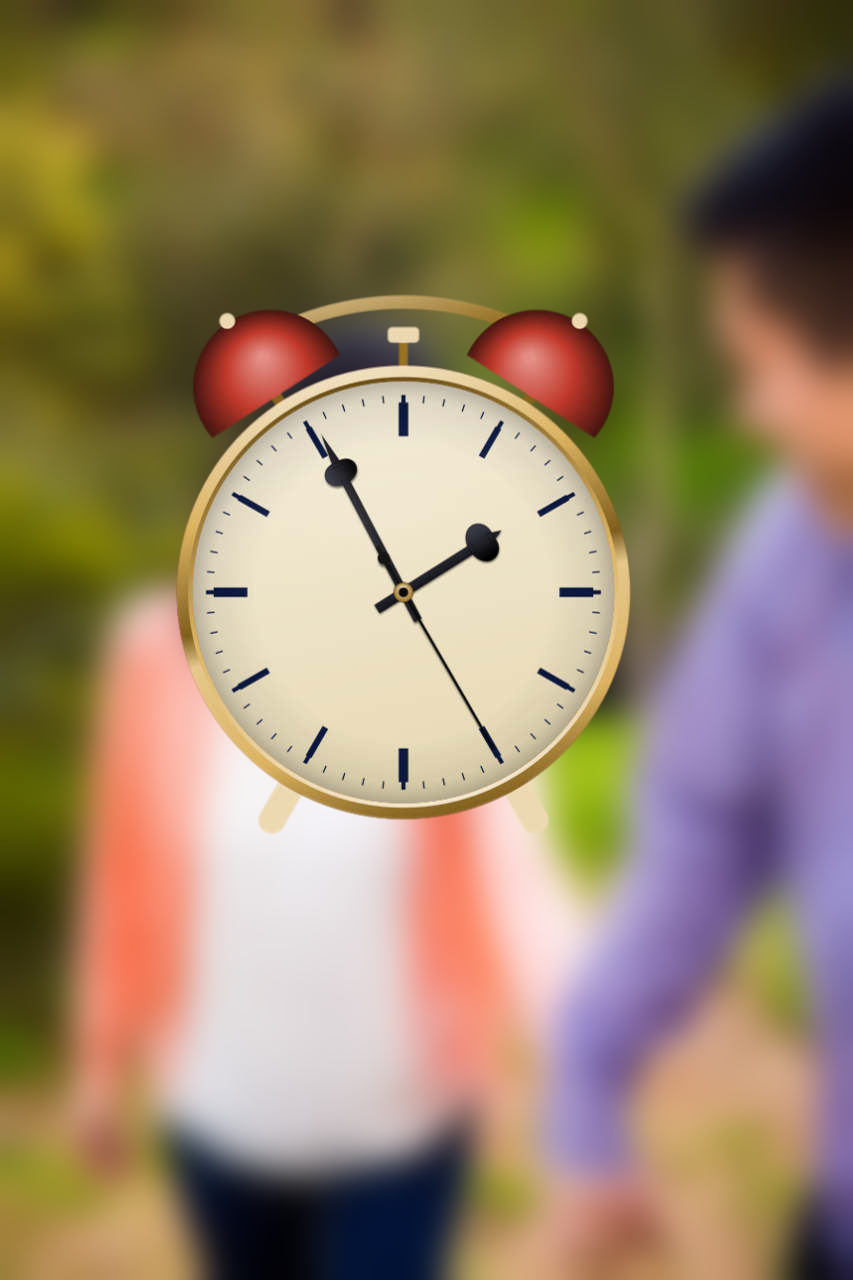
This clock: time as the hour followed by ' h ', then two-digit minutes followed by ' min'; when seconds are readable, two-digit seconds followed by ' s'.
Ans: 1 h 55 min 25 s
